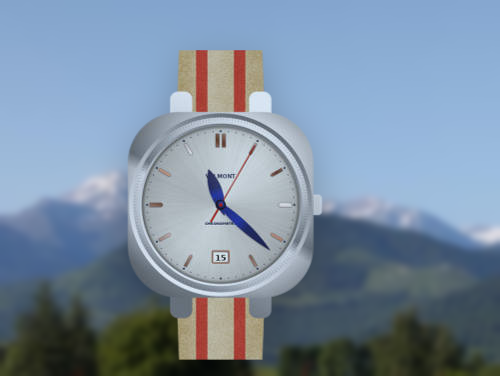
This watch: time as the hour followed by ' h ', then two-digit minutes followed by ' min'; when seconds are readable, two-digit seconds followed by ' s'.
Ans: 11 h 22 min 05 s
